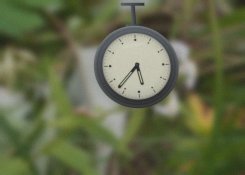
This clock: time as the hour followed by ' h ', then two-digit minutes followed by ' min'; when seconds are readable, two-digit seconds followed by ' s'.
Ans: 5 h 37 min
